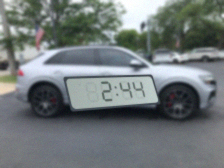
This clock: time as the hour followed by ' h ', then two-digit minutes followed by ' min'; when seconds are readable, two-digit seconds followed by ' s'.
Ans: 2 h 44 min
